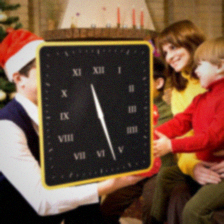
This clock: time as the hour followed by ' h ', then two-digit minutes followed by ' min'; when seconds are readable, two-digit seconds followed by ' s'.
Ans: 11 h 27 min
